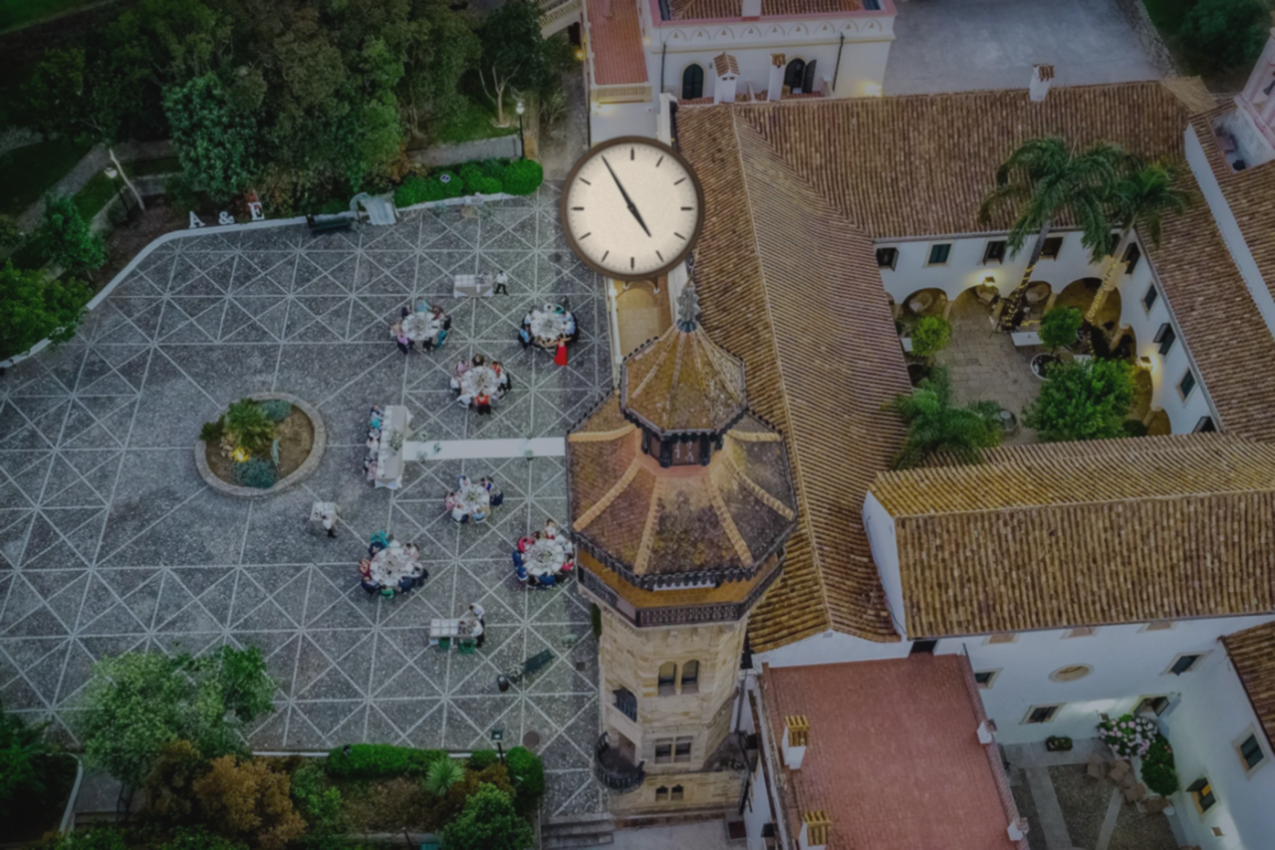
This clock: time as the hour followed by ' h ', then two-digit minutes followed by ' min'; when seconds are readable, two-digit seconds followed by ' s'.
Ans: 4 h 55 min
